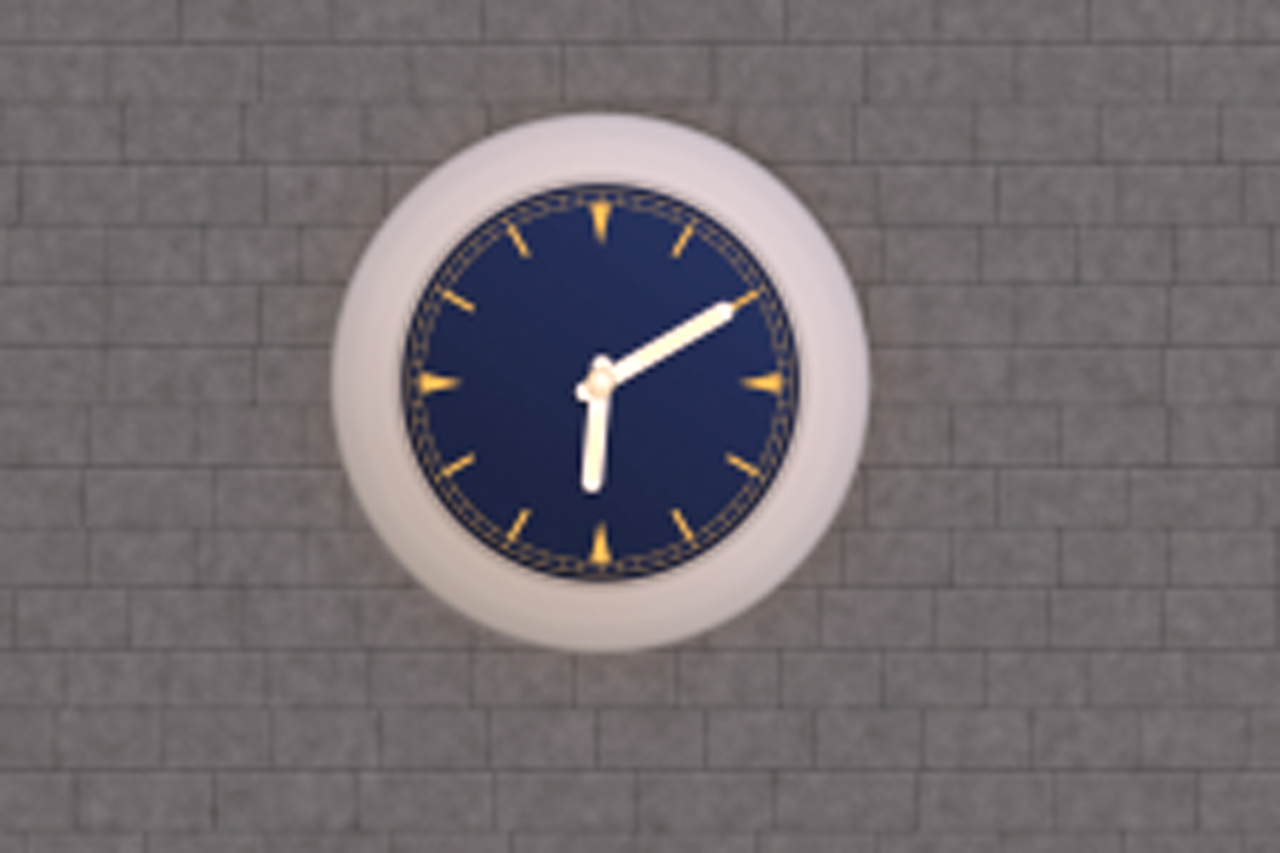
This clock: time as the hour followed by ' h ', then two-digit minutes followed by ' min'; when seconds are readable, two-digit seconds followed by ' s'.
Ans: 6 h 10 min
